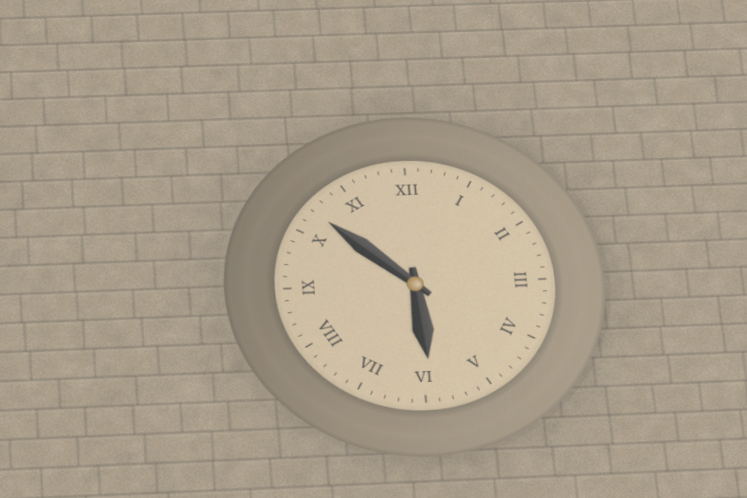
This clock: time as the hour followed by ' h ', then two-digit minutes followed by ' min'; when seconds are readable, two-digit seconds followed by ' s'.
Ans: 5 h 52 min
